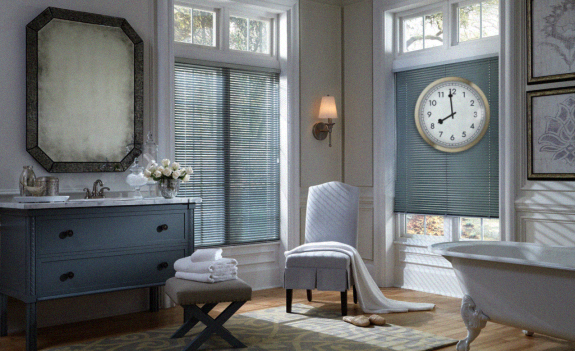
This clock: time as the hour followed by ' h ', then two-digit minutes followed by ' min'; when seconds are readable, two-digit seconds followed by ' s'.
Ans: 7 h 59 min
